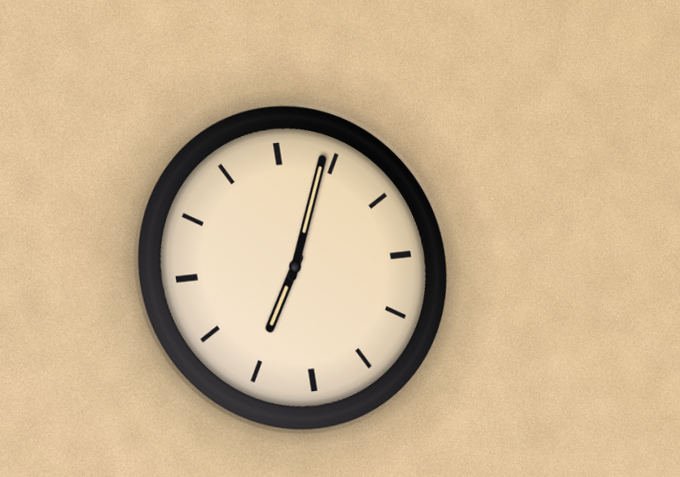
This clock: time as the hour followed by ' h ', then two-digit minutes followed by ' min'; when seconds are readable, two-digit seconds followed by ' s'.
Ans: 7 h 04 min
